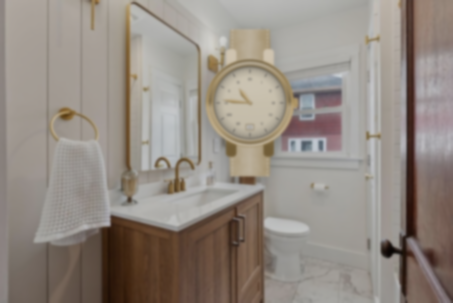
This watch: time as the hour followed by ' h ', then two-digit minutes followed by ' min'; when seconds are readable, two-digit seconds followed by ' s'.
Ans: 10 h 46 min
